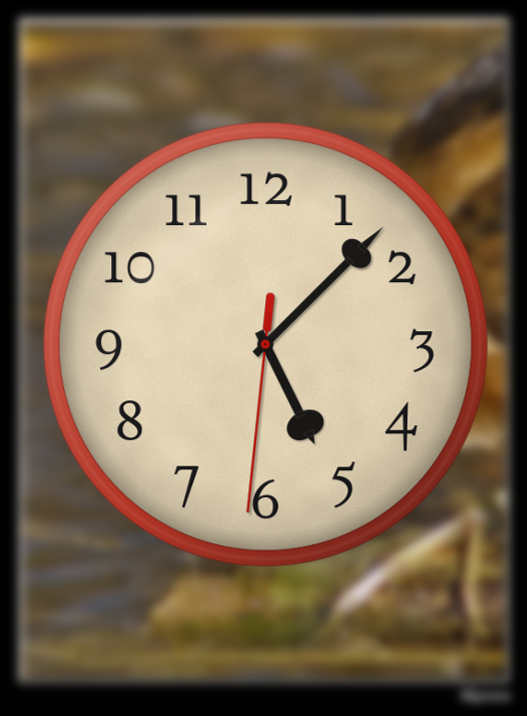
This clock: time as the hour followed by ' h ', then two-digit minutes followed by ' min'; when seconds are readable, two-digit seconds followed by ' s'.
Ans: 5 h 07 min 31 s
